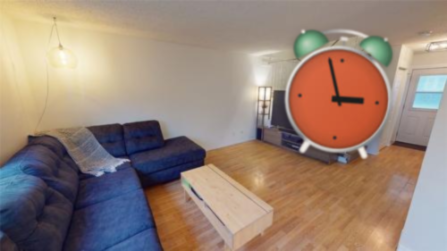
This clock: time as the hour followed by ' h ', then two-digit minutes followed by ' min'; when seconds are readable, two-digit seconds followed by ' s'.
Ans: 2 h 57 min
